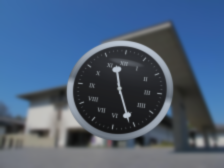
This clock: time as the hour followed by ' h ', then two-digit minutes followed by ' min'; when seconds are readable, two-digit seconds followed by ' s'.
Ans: 11 h 26 min
